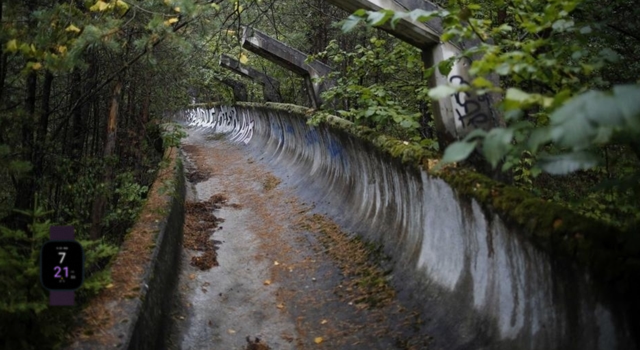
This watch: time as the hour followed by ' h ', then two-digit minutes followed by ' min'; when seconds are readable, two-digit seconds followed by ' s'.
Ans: 7 h 21 min
